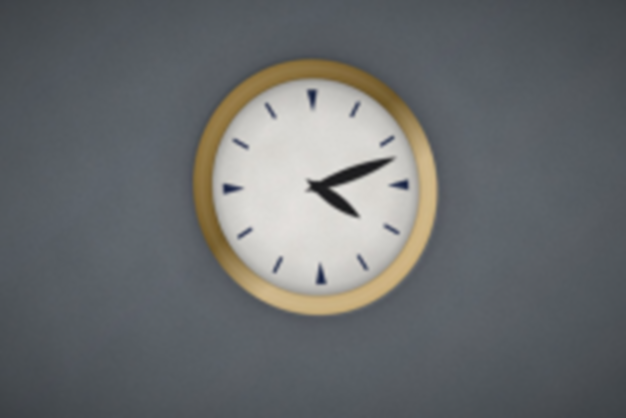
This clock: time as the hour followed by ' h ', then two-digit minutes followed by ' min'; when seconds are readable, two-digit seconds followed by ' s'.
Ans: 4 h 12 min
